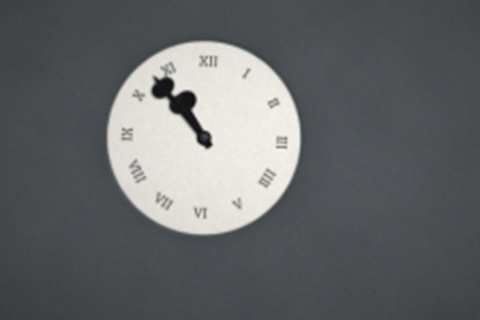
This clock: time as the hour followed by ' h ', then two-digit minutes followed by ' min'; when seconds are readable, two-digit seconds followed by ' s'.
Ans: 10 h 53 min
